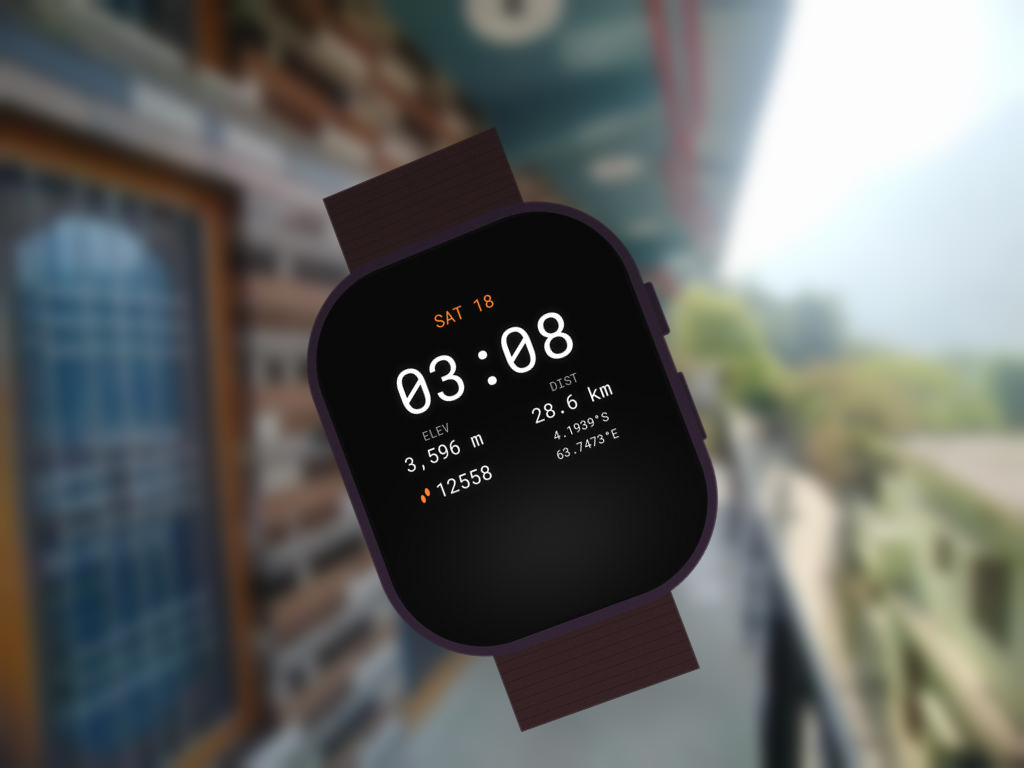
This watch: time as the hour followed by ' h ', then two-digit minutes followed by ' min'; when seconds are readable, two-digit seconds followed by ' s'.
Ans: 3 h 08 min
